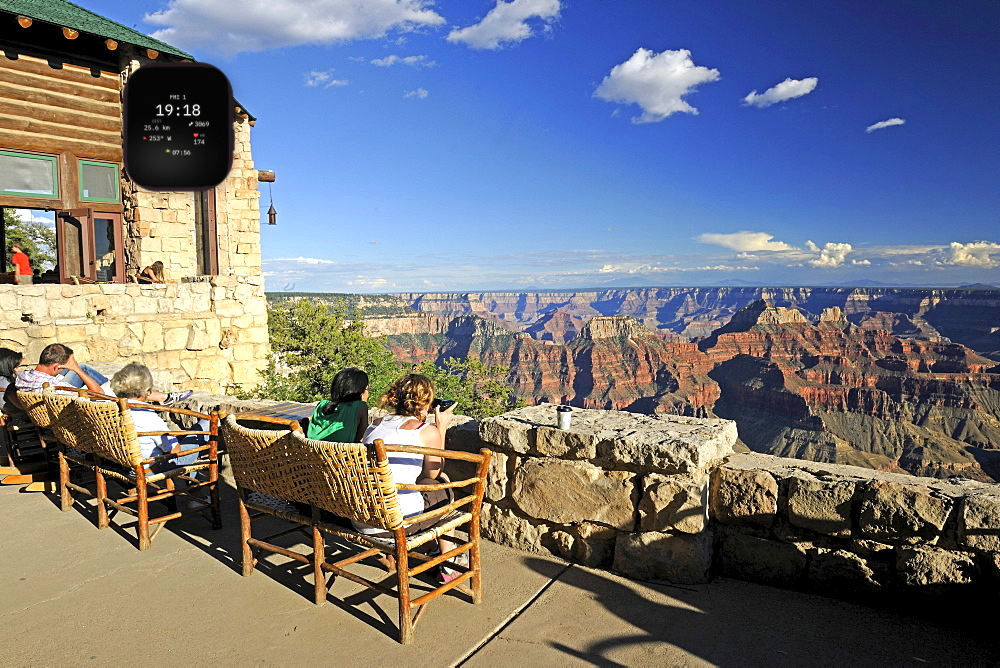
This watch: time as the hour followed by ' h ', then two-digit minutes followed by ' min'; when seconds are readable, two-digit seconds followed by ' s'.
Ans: 19 h 18 min
